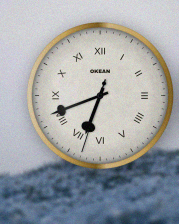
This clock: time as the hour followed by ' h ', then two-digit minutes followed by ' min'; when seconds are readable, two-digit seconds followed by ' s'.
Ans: 6 h 41 min 33 s
